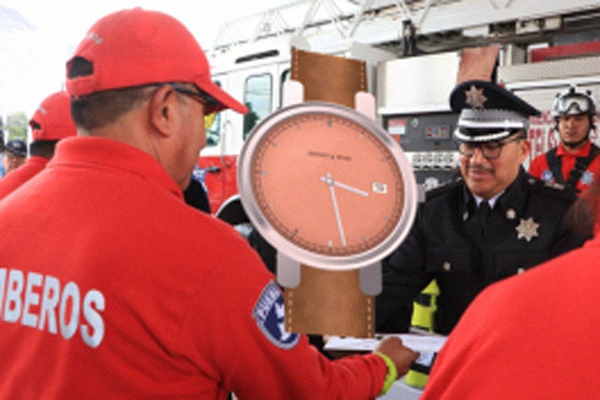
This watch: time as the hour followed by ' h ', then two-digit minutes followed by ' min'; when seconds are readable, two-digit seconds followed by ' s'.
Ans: 3 h 28 min
